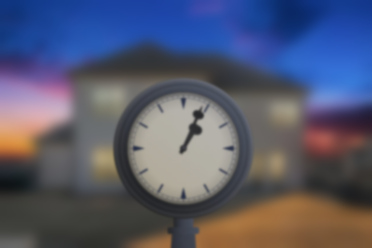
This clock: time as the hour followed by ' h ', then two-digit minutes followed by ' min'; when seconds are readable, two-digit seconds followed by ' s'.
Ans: 1 h 04 min
